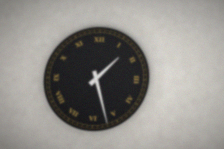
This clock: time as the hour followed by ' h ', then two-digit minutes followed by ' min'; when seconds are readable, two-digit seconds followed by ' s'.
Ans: 1 h 27 min
